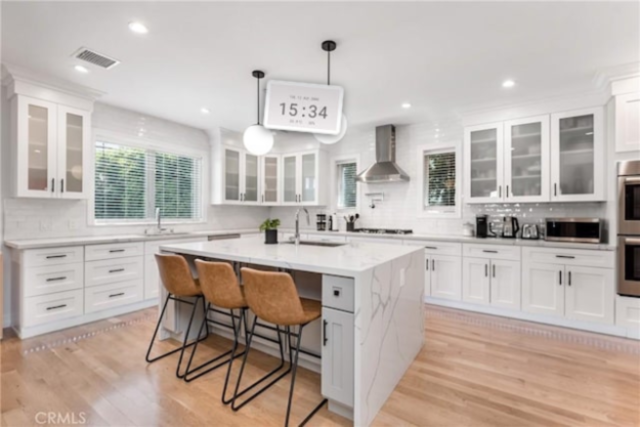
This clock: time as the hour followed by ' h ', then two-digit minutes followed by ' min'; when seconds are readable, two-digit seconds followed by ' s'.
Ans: 15 h 34 min
